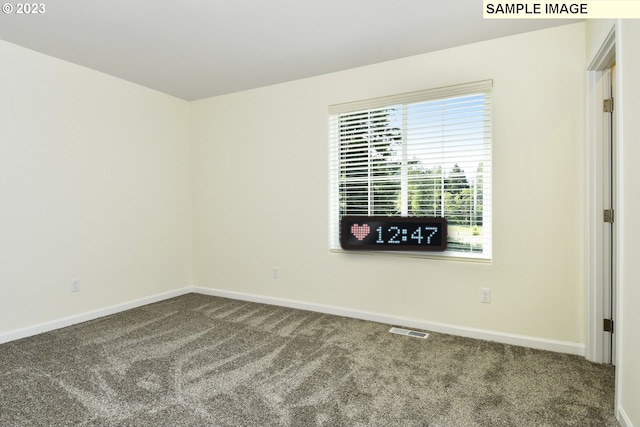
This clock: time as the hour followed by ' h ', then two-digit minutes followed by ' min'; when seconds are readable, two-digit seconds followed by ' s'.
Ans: 12 h 47 min
